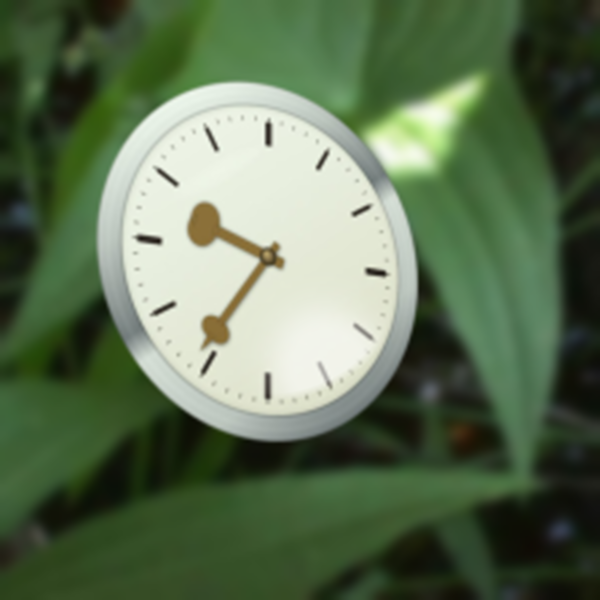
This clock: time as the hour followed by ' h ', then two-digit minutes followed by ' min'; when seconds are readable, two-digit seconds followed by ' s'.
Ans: 9 h 36 min
